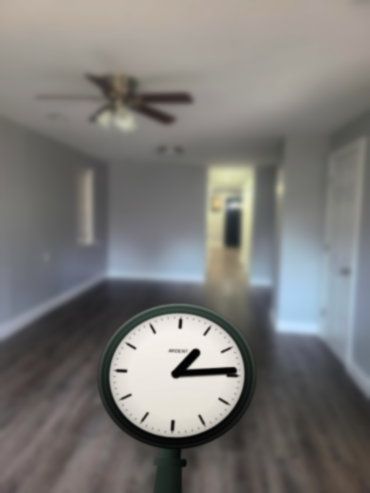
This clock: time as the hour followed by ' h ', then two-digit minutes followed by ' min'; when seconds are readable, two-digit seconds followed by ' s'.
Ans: 1 h 14 min
